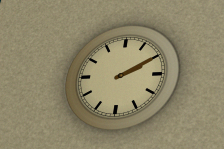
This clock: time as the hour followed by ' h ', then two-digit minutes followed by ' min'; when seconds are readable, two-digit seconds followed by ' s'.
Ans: 2 h 10 min
